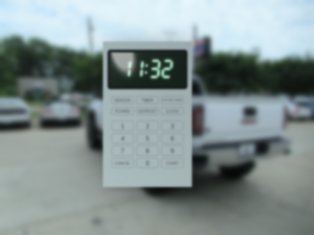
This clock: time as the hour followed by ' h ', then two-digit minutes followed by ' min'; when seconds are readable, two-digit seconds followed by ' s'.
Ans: 11 h 32 min
